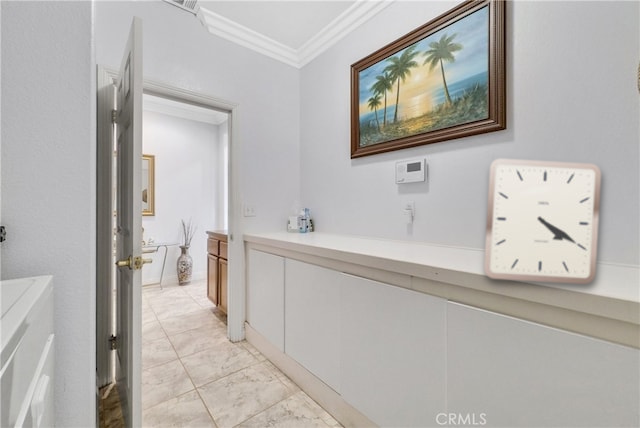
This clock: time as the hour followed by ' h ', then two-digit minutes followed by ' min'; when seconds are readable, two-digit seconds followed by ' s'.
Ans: 4 h 20 min
